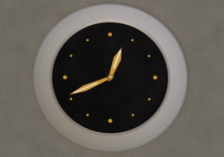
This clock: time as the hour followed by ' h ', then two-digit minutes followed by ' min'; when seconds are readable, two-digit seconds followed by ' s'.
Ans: 12 h 41 min
